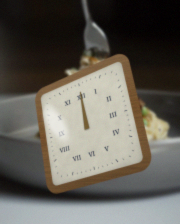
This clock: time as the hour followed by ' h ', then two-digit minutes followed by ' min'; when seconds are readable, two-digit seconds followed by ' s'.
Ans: 12 h 00 min
